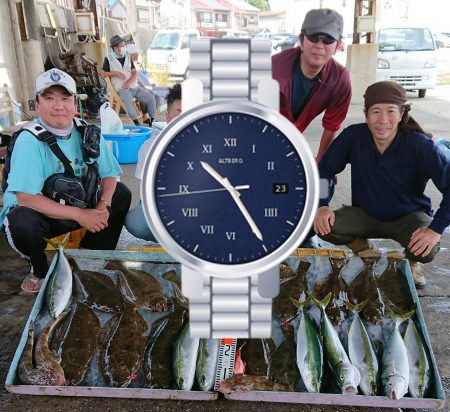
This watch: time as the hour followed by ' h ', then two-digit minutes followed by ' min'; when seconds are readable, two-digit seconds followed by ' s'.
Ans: 10 h 24 min 44 s
